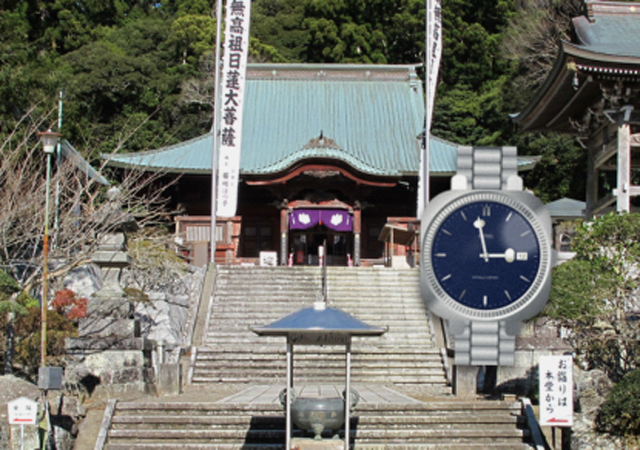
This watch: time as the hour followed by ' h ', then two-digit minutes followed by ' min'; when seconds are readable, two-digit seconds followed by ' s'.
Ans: 2 h 58 min
